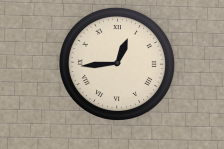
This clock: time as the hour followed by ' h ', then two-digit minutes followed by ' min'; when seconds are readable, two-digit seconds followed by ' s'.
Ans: 12 h 44 min
